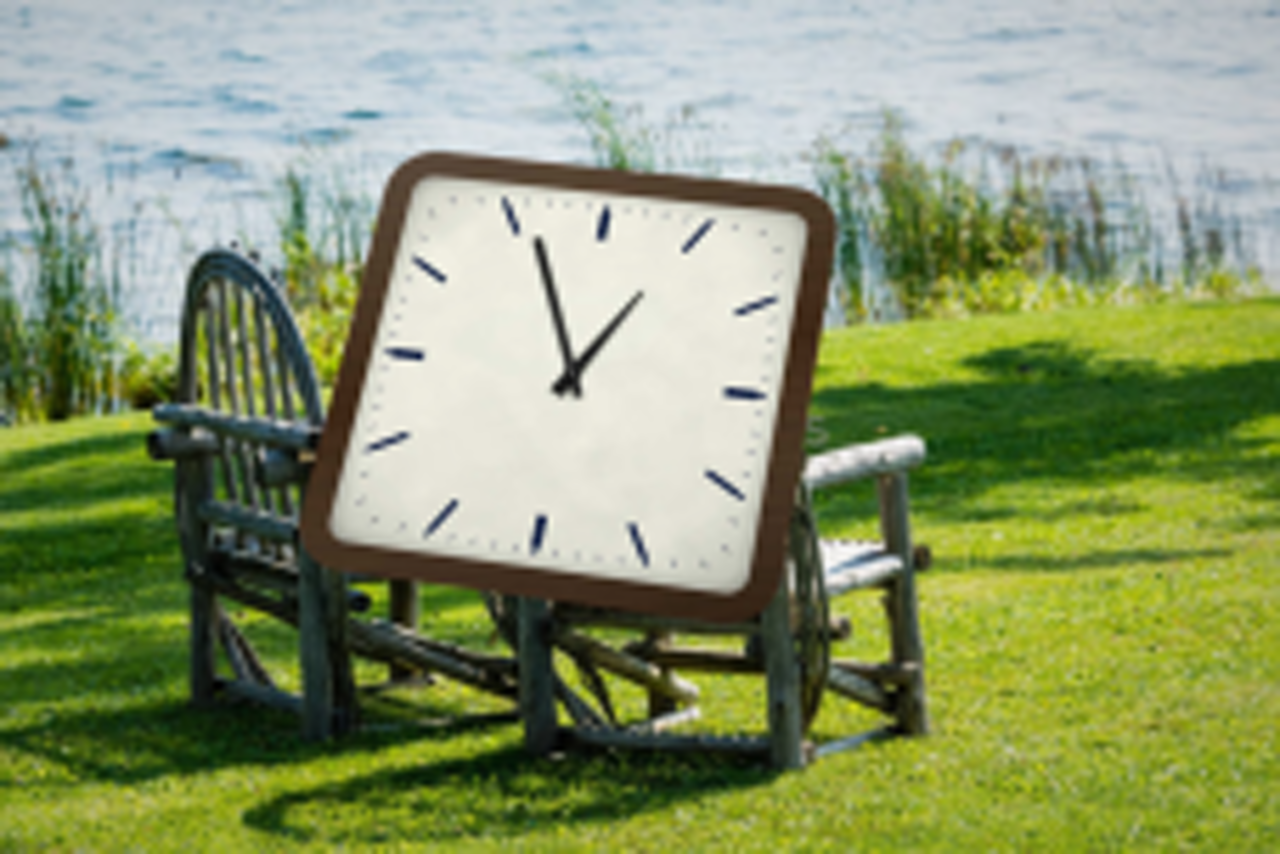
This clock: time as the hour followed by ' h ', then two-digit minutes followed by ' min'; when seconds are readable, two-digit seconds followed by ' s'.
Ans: 12 h 56 min
